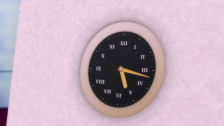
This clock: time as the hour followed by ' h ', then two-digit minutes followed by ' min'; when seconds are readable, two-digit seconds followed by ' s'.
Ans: 5 h 17 min
